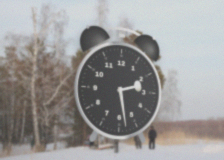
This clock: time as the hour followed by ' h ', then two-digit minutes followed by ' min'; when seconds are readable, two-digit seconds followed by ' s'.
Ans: 2 h 28 min
